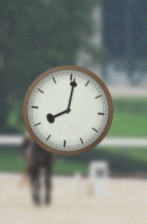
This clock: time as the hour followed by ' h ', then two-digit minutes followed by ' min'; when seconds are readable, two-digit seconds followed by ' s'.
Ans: 8 h 01 min
